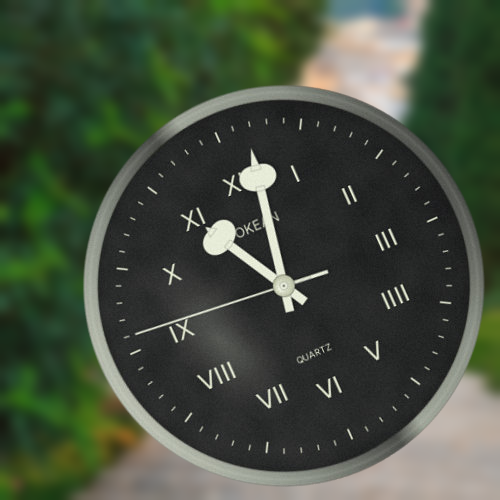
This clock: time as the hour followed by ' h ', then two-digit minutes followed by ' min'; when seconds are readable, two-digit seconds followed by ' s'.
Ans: 11 h 01 min 46 s
